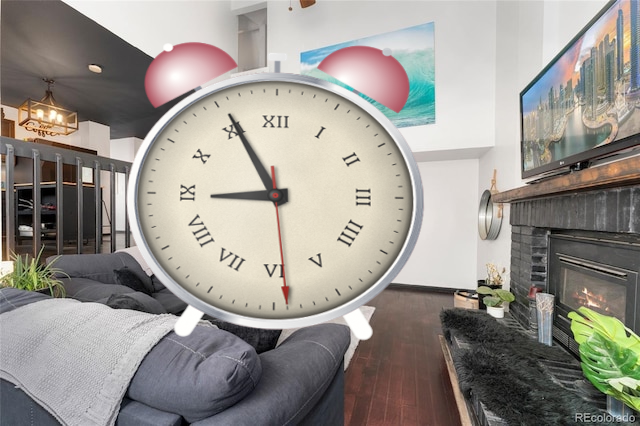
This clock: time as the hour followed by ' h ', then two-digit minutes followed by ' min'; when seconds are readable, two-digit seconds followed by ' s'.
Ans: 8 h 55 min 29 s
